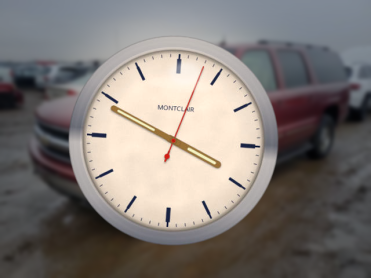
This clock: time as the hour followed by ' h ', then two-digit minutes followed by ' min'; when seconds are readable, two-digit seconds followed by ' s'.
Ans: 3 h 49 min 03 s
